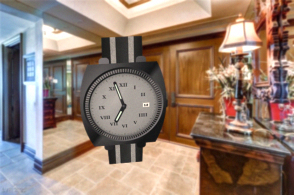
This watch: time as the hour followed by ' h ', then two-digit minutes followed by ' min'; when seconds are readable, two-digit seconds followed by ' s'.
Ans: 6 h 57 min
